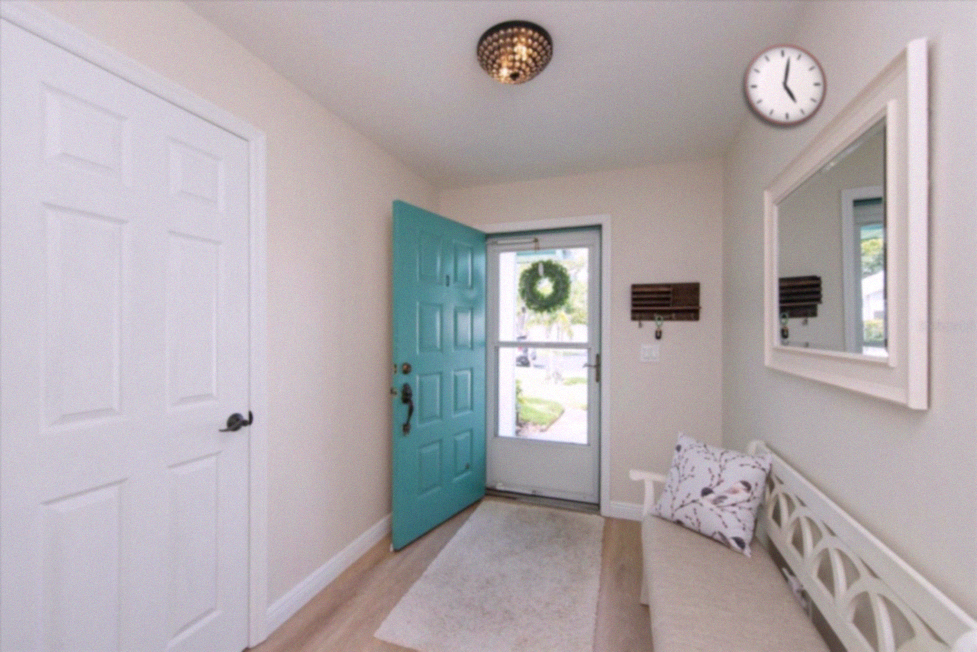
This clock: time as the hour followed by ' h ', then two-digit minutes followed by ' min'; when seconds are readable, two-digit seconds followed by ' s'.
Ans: 5 h 02 min
